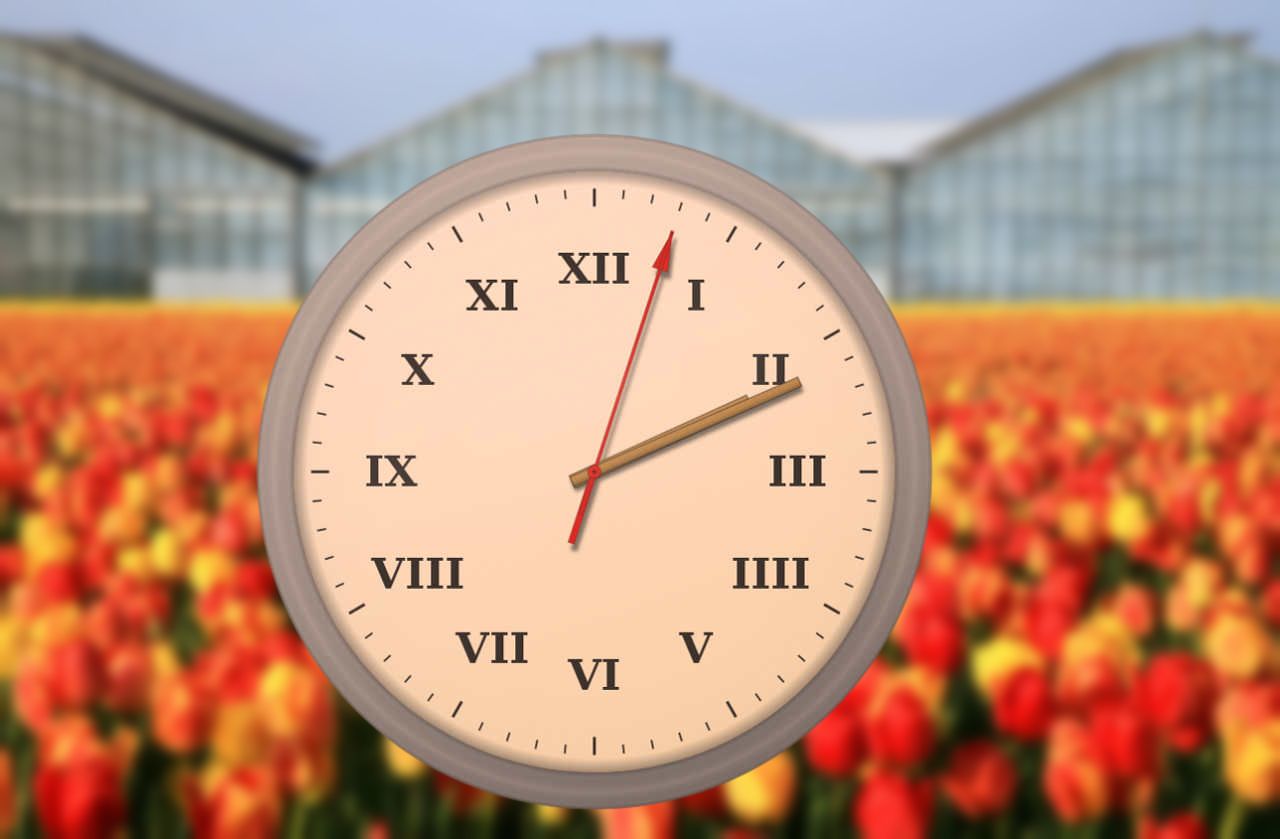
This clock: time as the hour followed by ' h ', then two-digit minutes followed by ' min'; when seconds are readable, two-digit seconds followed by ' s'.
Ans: 2 h 11 min 03 s
